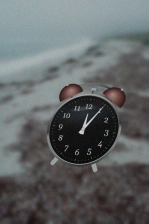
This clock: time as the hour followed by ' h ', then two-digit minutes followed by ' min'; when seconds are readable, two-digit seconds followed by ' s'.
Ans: 12 h 05 min
